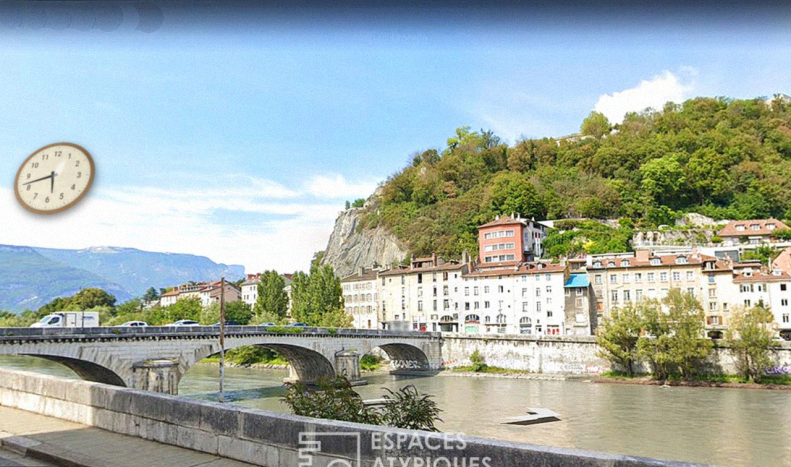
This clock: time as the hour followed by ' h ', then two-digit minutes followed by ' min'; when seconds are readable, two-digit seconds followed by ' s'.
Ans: 5 h 42 min
